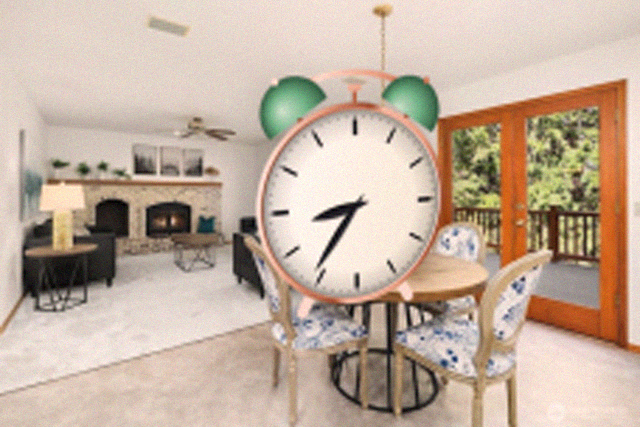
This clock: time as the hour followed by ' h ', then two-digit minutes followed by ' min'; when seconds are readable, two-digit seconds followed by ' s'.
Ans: 8 h 36 min
